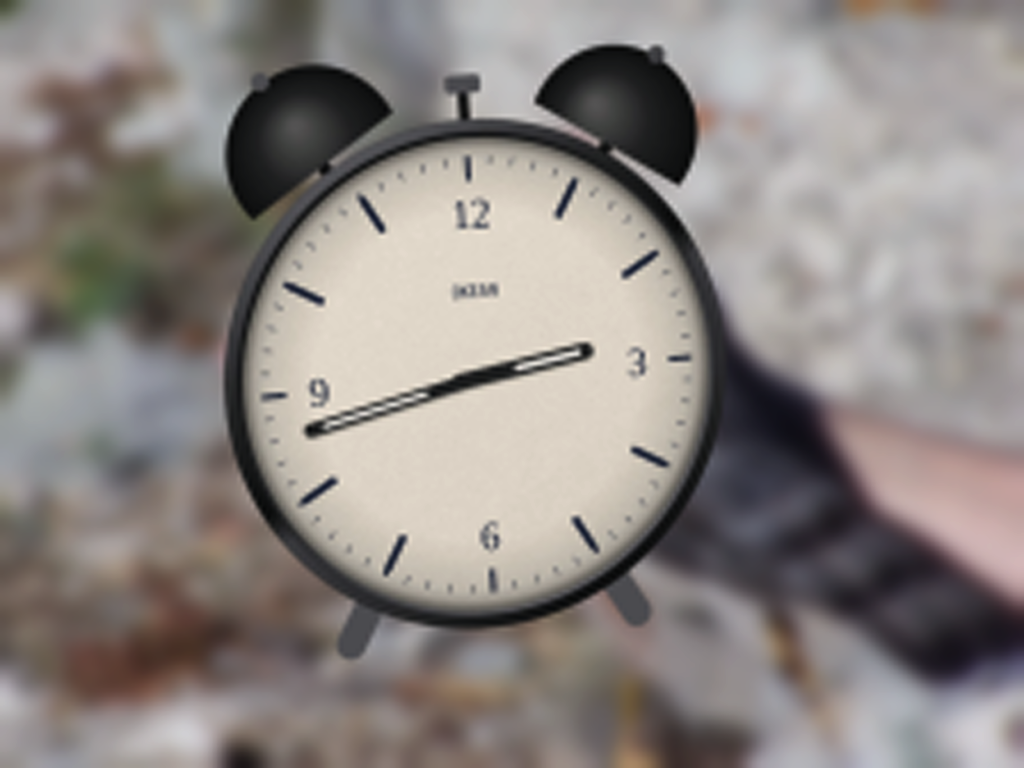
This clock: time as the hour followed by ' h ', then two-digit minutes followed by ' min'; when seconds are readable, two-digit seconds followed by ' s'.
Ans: 2 h 43 min
